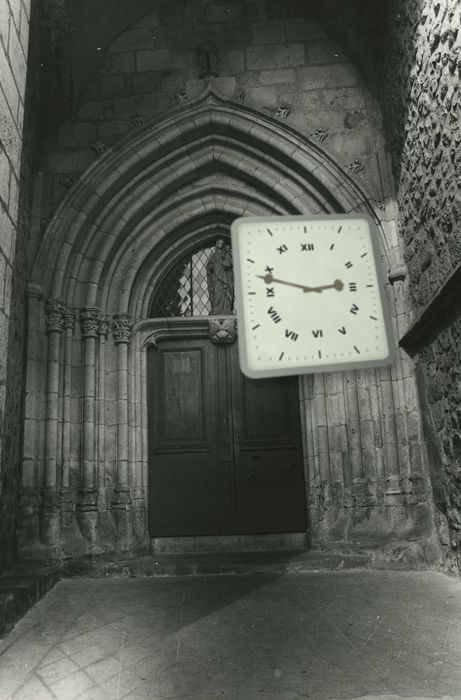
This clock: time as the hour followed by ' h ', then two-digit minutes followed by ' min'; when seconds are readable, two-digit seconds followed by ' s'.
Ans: 2 h 48 min
